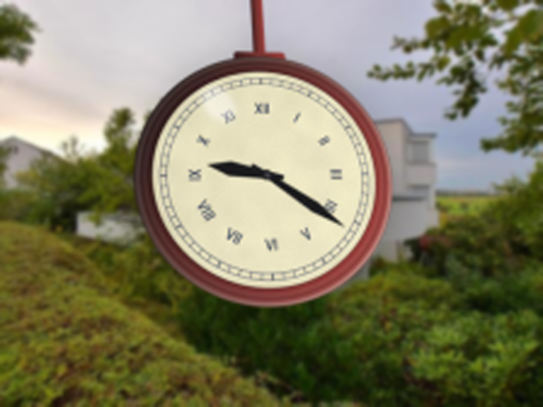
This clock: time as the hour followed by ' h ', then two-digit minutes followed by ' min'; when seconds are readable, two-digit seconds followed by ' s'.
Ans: 9 h 21 min
